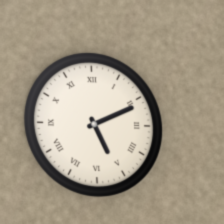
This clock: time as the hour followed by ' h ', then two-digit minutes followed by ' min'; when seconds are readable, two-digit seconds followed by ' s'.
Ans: 5 h 11 min
